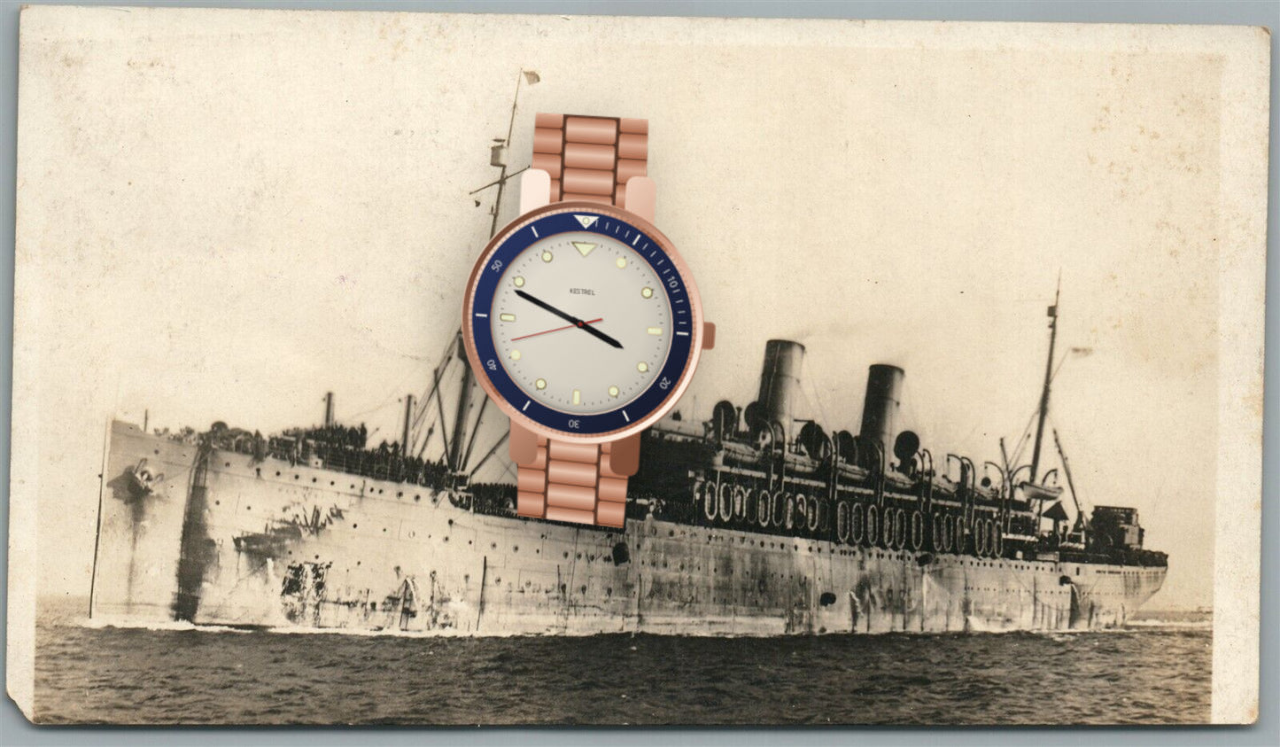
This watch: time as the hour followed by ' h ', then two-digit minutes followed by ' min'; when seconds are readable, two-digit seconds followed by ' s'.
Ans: 3 h 48 min 42 s
